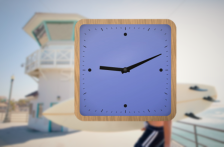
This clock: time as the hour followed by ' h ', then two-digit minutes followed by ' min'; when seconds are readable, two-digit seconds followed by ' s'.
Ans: 9 h 11 min
